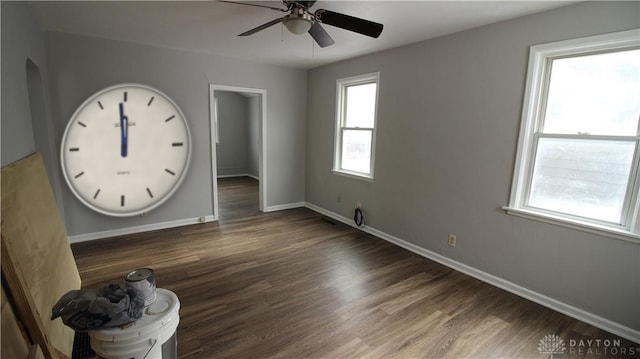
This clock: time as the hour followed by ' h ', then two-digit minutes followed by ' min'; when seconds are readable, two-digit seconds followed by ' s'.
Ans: 11 h 59 min
